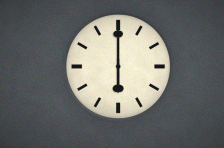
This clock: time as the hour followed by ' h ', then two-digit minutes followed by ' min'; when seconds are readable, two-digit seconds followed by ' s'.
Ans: 6 h 00 min
